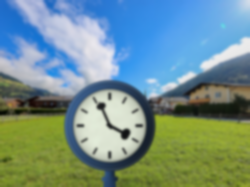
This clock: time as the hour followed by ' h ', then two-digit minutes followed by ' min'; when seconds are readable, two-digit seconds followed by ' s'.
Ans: 3 h 56 min
